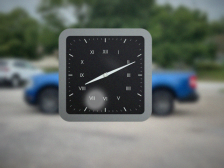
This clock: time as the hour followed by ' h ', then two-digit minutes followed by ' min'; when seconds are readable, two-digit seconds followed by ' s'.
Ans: 8 h 11 min
